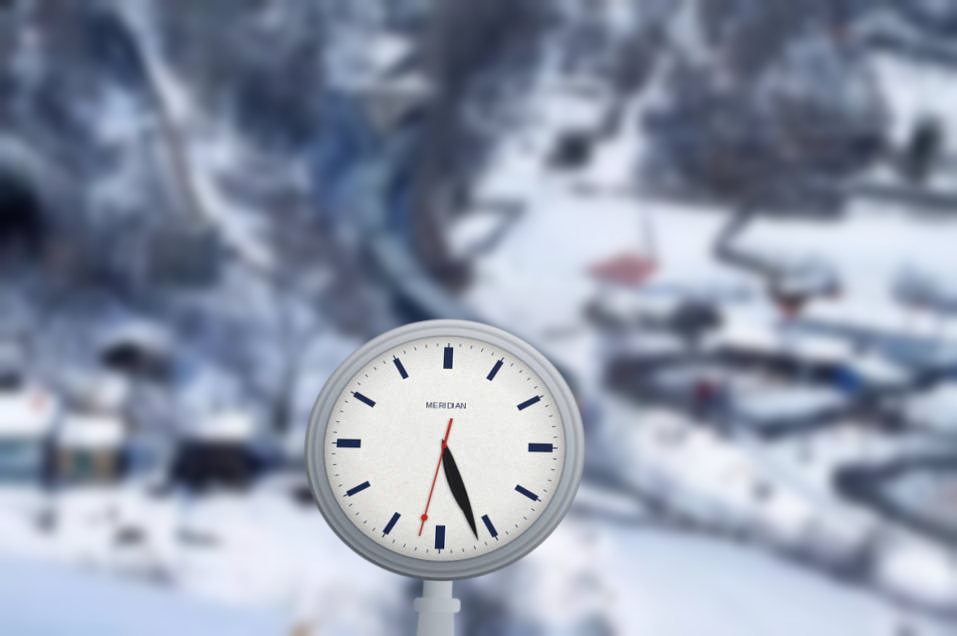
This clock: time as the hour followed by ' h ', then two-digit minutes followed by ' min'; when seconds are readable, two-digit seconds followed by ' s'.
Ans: 5 h 26 min 32 s
